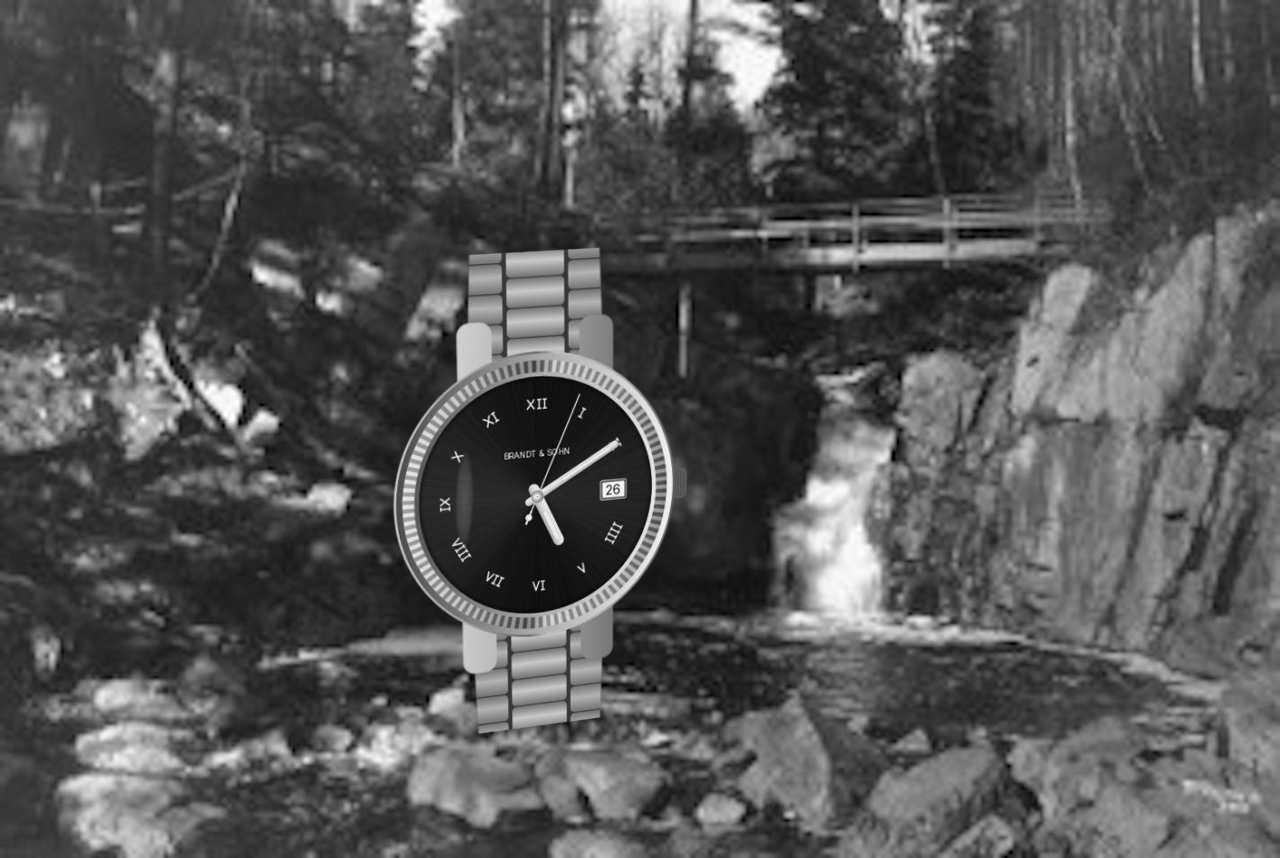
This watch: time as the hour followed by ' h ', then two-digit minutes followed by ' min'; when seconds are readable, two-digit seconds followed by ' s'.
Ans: 5 h 10 min 04 s
